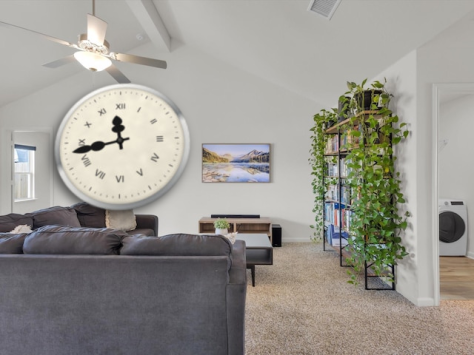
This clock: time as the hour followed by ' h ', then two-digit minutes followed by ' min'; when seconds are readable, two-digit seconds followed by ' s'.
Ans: 11 h 43 min
